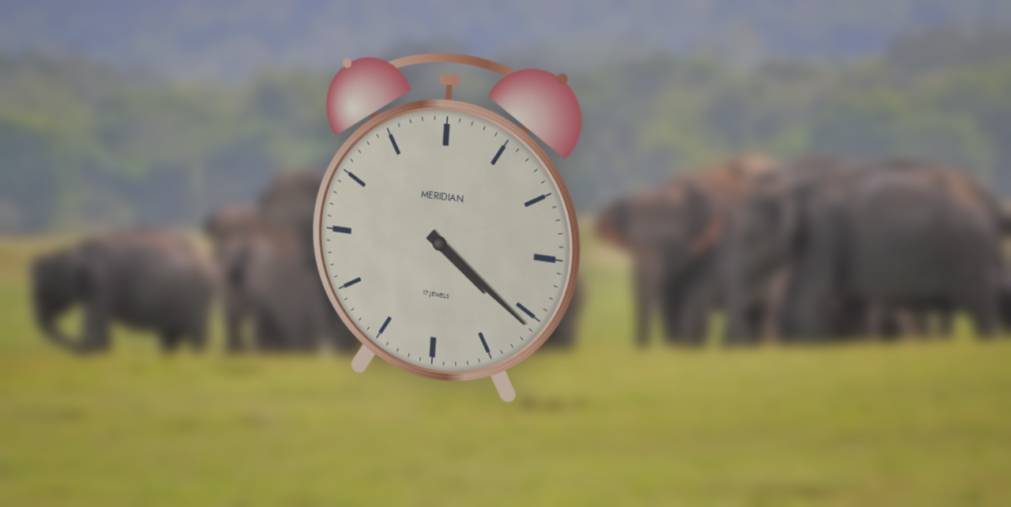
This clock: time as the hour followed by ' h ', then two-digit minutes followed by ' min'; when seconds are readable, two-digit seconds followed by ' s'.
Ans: 4 h 21 min
